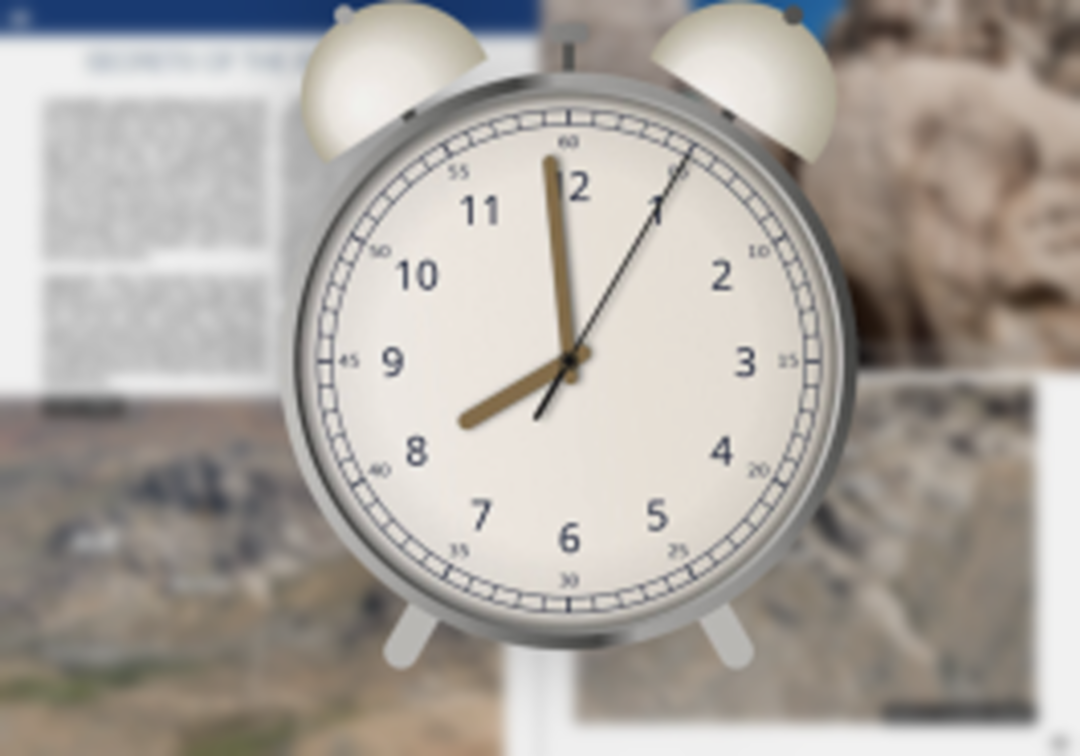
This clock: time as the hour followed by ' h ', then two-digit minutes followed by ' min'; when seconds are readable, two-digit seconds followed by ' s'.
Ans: 7 h 59 min 05 s
